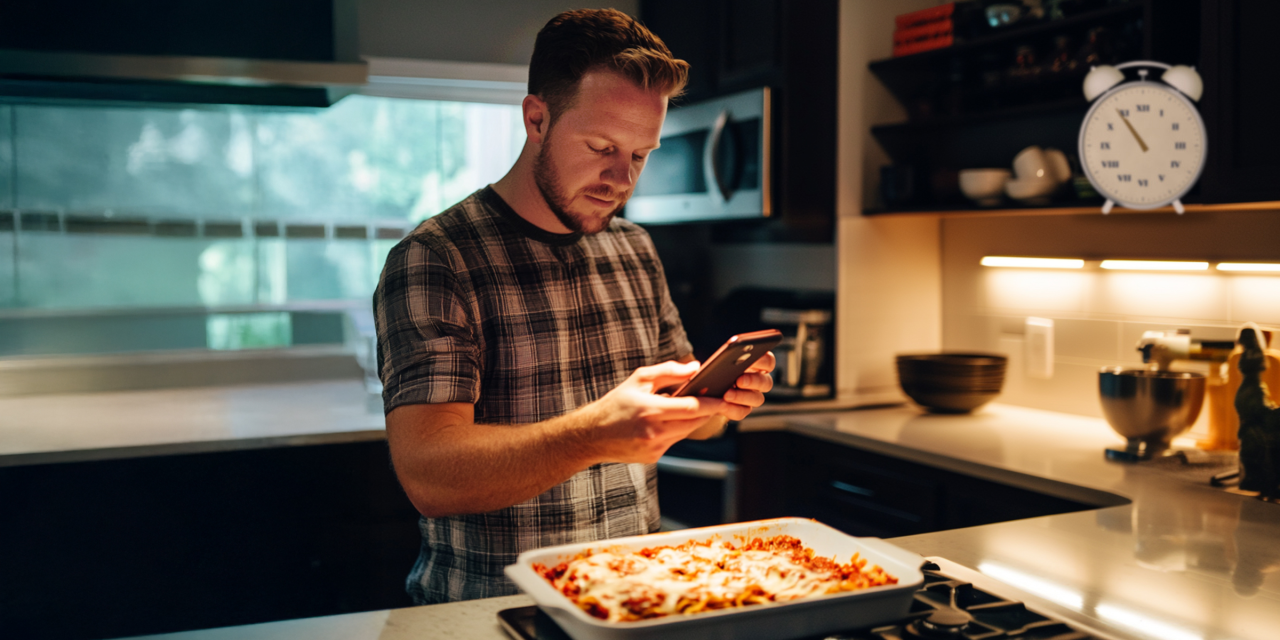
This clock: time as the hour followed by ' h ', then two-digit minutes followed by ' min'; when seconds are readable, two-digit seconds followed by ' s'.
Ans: 10 h 54 min
